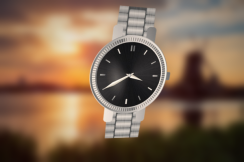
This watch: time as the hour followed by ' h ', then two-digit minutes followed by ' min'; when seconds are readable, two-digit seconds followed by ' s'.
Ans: 3 h 40 min
